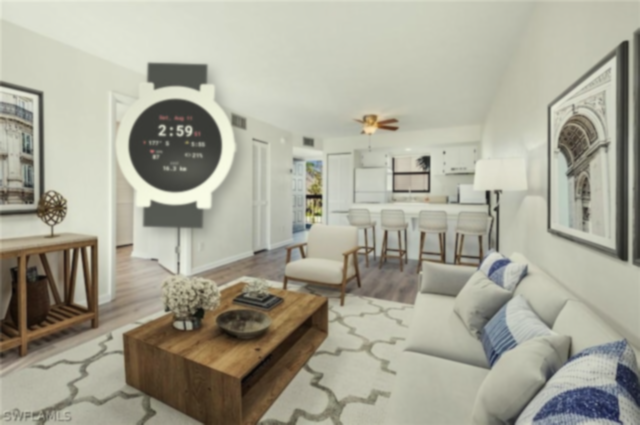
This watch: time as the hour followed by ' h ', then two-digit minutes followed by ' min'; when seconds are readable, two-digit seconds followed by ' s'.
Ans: 2 h 59 min
